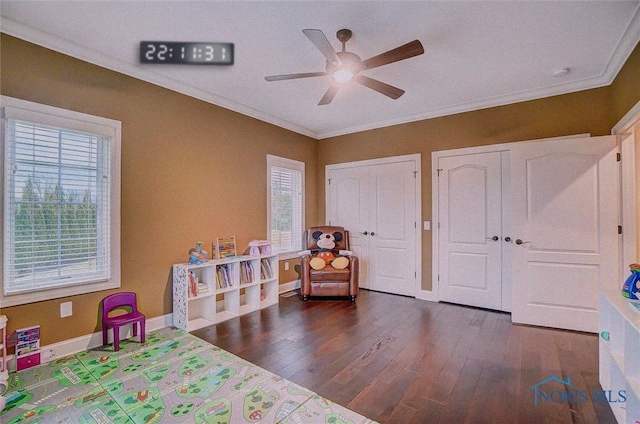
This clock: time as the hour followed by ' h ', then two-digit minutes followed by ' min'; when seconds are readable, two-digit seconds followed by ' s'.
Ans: 22 h 11 min 31 s
